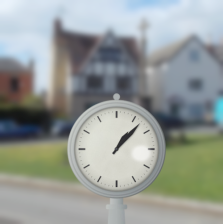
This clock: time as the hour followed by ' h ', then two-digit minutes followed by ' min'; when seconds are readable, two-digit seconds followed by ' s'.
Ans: 1 h 07 min
